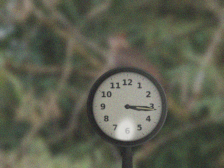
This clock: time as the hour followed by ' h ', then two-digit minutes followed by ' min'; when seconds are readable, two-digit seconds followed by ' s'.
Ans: 3 h 16 min
